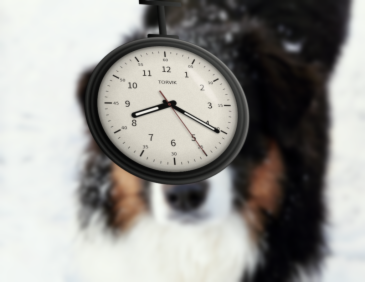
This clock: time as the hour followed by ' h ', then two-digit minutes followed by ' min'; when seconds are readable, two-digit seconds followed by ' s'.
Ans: 8 h 20 min 25 s
